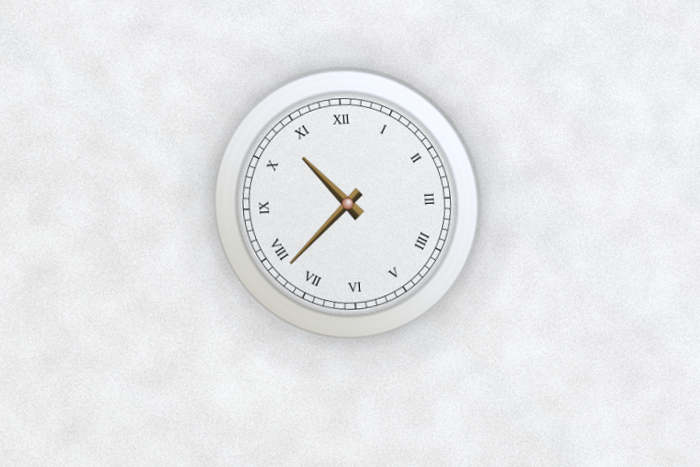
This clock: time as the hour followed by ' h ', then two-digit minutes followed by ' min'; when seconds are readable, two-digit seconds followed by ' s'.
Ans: 10 h 38 min
